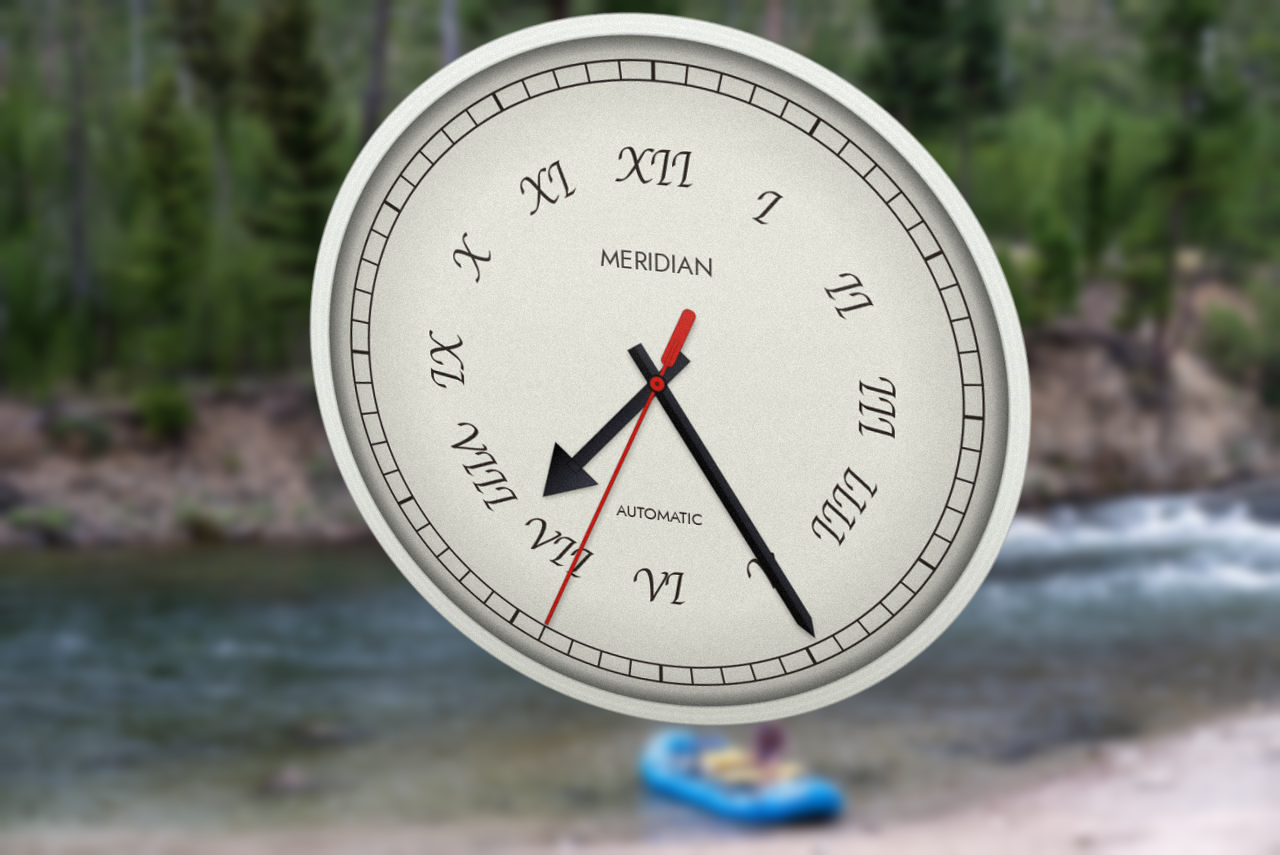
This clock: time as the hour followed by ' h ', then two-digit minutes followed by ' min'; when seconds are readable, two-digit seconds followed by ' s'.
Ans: 7 h 24 min 34 s
